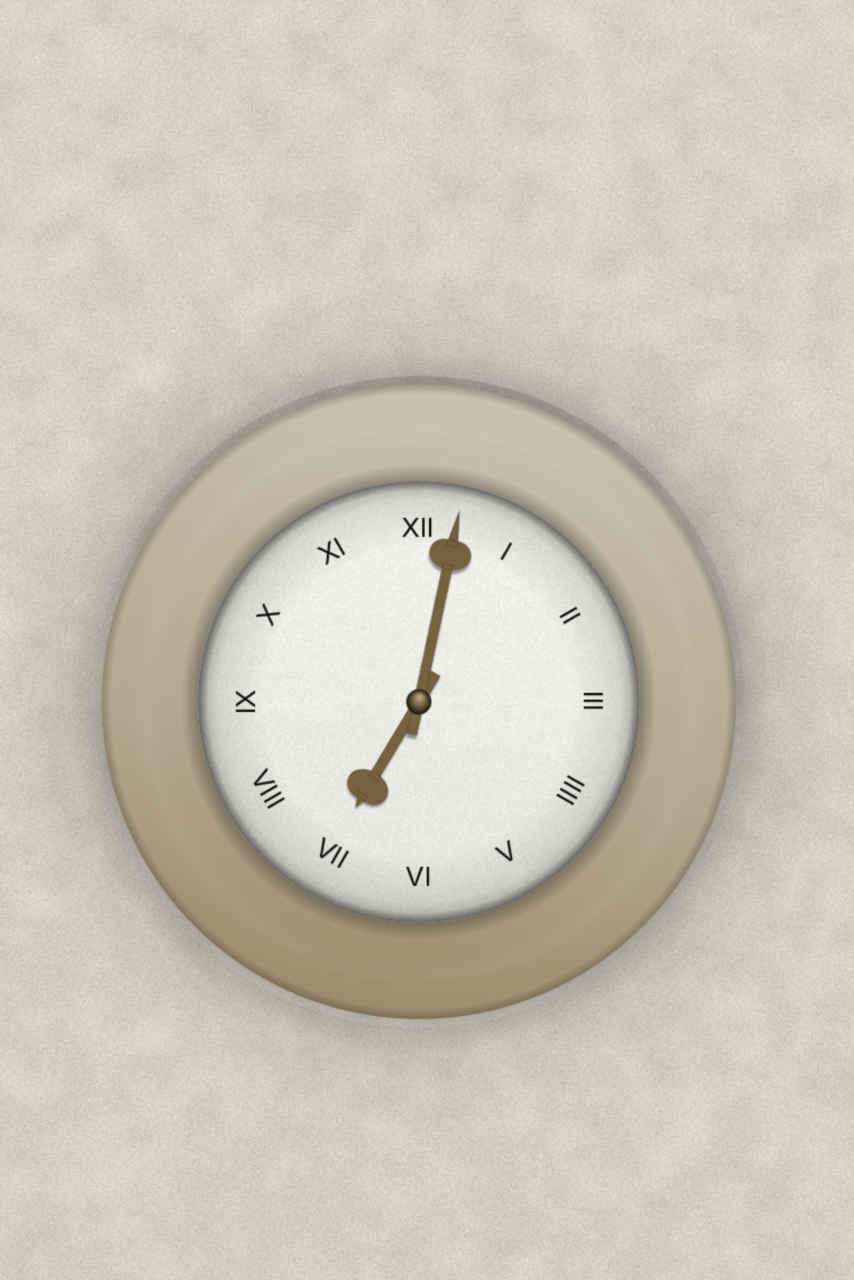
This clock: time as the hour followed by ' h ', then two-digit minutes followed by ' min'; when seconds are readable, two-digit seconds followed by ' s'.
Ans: 7 h 02 min
